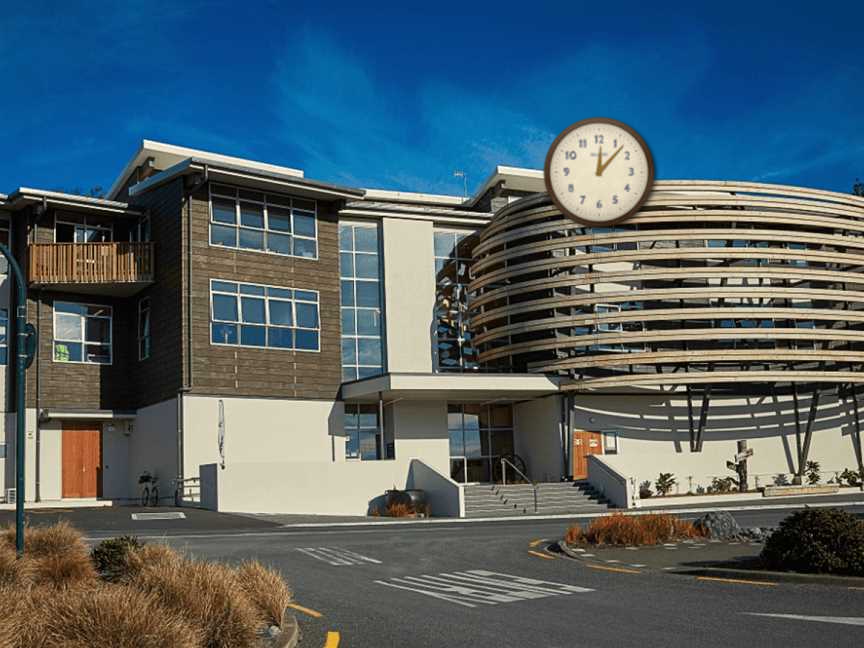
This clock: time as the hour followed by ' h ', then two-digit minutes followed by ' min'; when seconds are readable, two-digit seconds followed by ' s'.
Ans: 12 h 07 min
